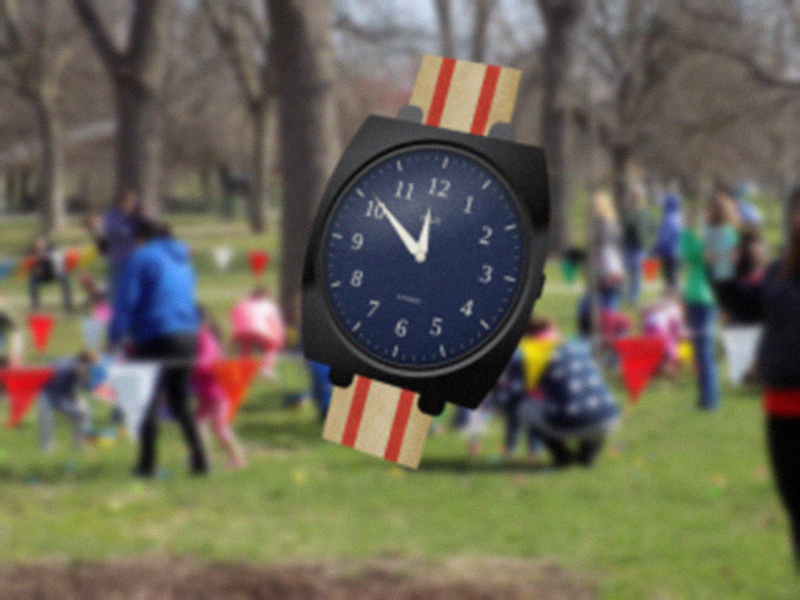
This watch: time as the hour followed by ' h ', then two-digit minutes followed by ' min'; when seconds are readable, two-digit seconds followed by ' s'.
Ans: 11 h 51 min
